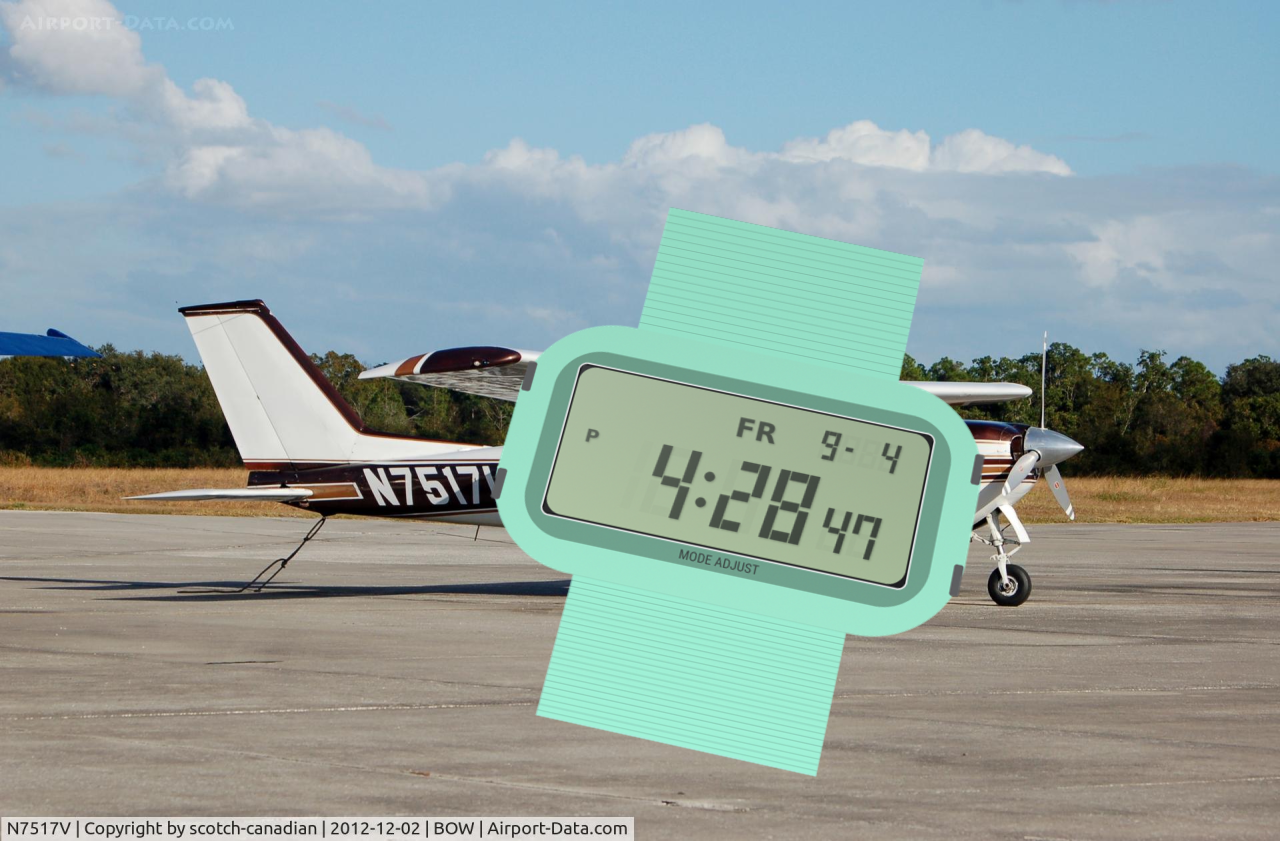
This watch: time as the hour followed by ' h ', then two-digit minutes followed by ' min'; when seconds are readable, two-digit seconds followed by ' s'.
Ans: 4 h 28 min 47 s
